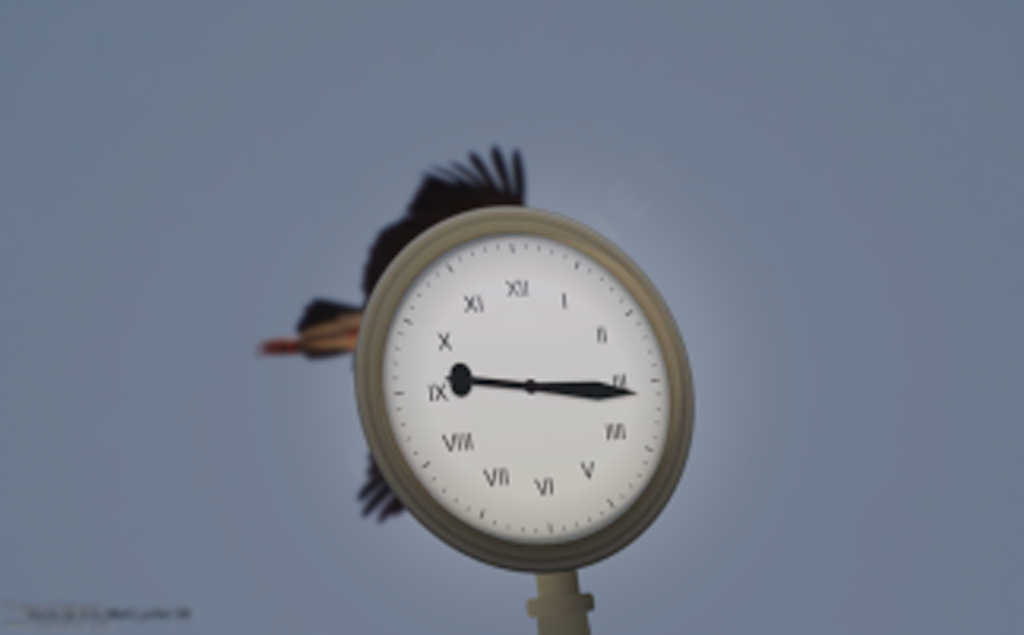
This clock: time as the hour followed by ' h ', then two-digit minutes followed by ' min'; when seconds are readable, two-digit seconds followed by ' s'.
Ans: 9 h 16 min
